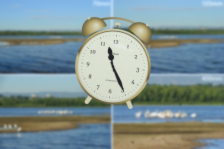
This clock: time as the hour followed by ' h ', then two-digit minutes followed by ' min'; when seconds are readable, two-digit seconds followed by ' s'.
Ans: 11 h 25 min
